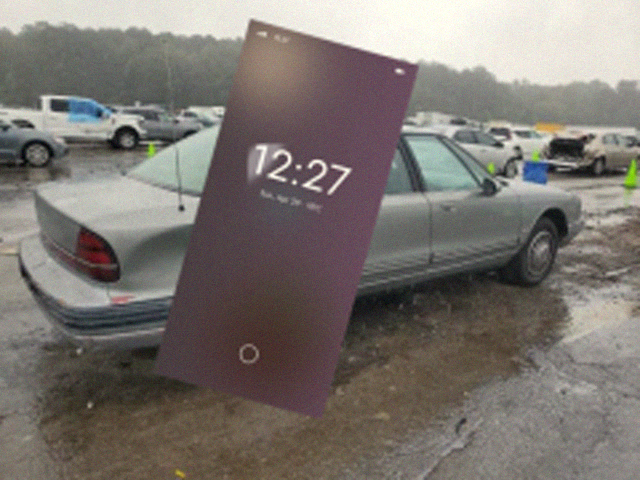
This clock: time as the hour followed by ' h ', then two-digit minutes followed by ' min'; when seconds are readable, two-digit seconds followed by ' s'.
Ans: 12 h 27 min
